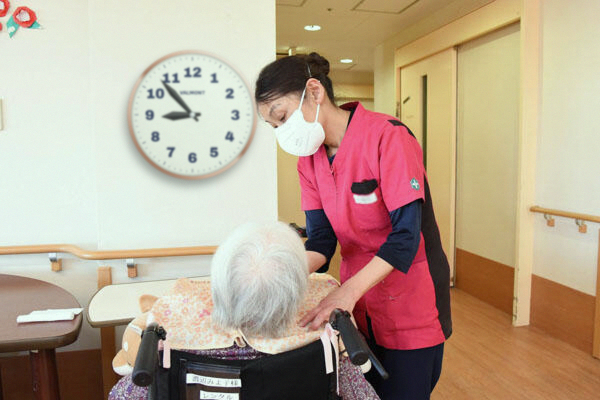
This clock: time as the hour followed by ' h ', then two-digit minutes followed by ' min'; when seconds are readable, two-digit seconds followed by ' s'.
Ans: 8 h 53 min
